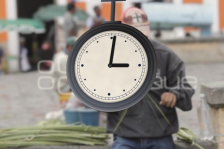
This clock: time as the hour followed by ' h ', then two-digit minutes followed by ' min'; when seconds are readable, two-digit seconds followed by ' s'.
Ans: 3 h 01 min
